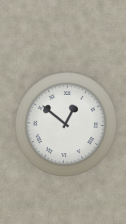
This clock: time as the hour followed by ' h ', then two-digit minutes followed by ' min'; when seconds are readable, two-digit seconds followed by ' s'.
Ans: 12 h 51 min
